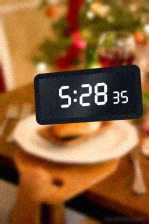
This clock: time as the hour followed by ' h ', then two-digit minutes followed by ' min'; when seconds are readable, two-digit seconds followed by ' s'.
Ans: 5 h 28 min 35 s
